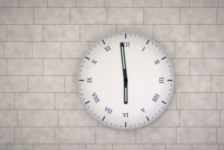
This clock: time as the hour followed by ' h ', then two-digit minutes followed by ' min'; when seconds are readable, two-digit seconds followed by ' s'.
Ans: 5 h 59 min
